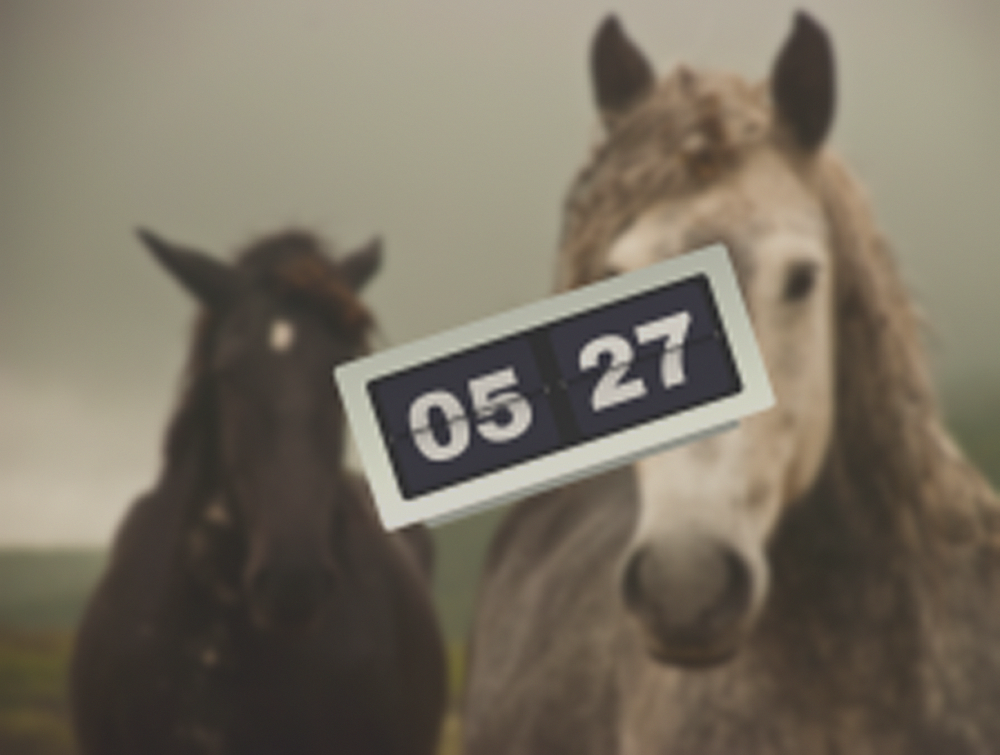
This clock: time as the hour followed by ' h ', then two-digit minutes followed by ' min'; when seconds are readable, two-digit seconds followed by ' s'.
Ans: 5 h 27 min
